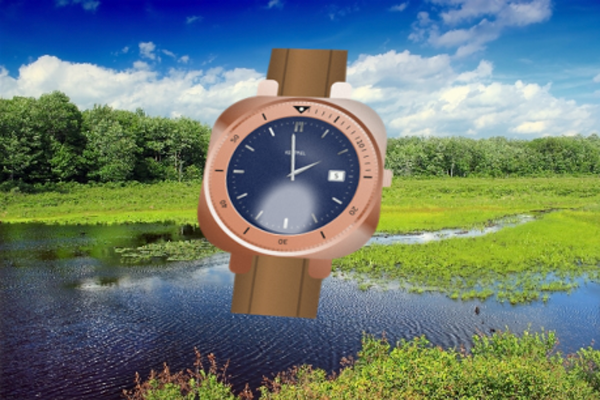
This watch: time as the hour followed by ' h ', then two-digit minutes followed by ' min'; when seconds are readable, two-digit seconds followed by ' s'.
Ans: 1 h 59 min
